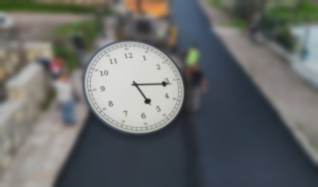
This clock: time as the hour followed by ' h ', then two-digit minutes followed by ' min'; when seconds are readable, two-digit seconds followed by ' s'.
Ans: 5 h 16 min
